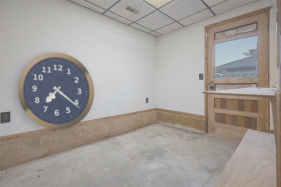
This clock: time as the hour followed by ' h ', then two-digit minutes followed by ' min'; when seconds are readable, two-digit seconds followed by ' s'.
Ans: 7 h 21 min
